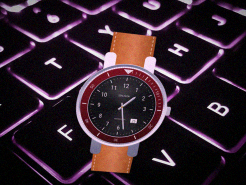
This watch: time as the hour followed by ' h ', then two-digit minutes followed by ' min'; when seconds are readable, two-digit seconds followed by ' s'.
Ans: 1 h 28 min
